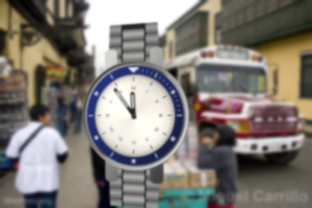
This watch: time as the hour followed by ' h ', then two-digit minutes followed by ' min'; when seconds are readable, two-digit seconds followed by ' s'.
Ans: 11 h 54 min
